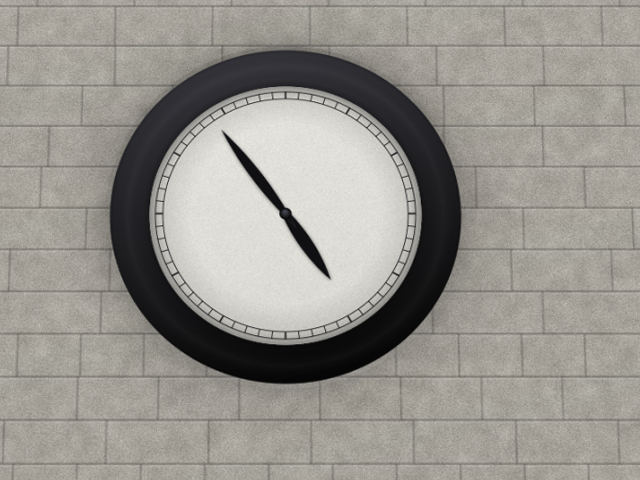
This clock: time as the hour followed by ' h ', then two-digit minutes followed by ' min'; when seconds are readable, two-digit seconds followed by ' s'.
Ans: 4 h 54 min
